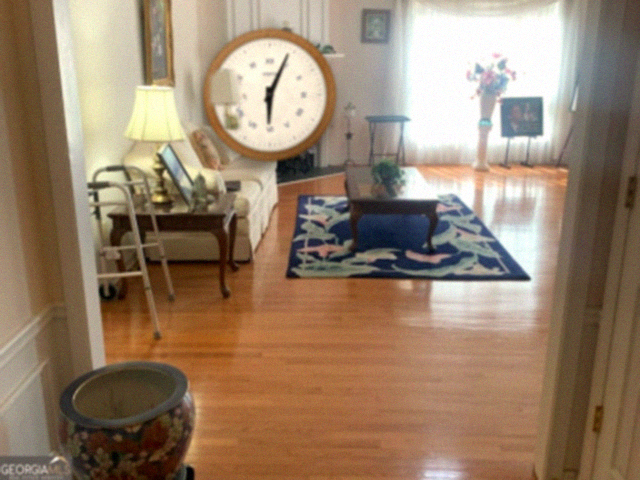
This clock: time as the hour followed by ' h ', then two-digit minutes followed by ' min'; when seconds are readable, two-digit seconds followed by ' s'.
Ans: 6 h 04 min
